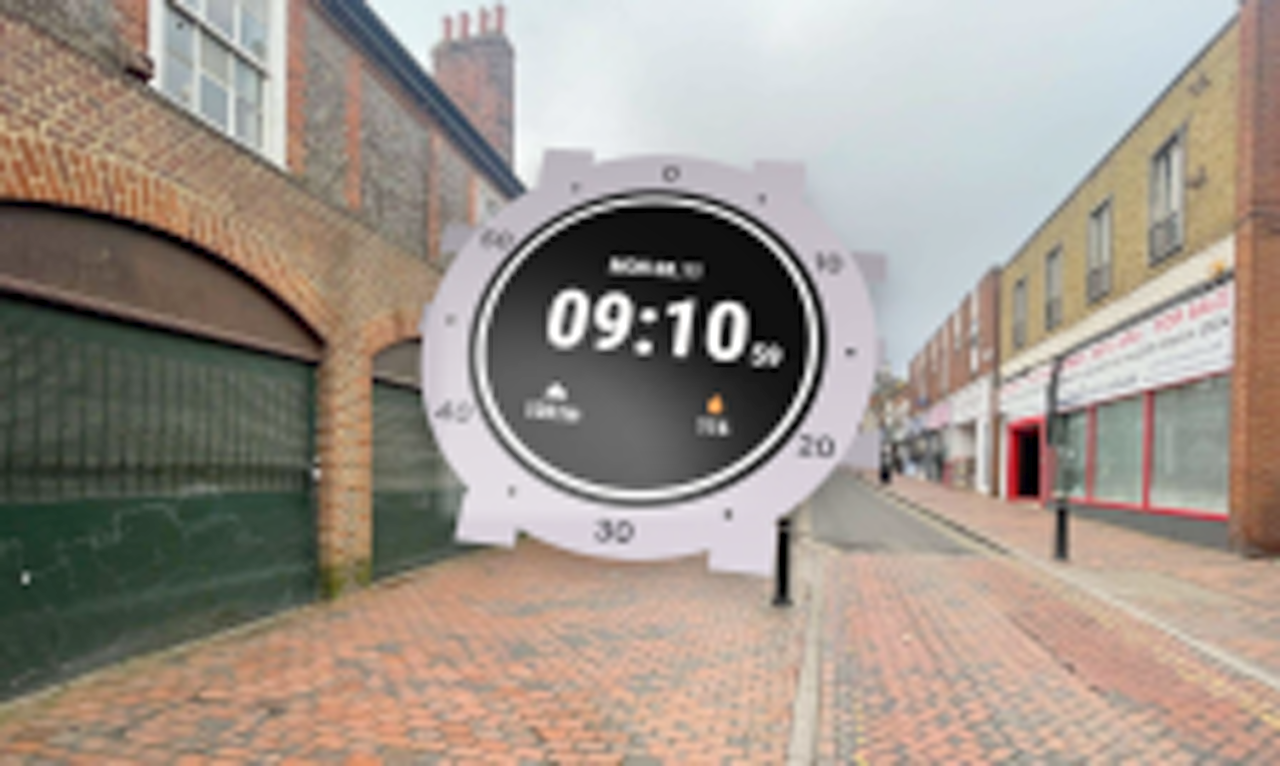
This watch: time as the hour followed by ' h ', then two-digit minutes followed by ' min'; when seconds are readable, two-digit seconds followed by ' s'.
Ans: 9 h 10 min
